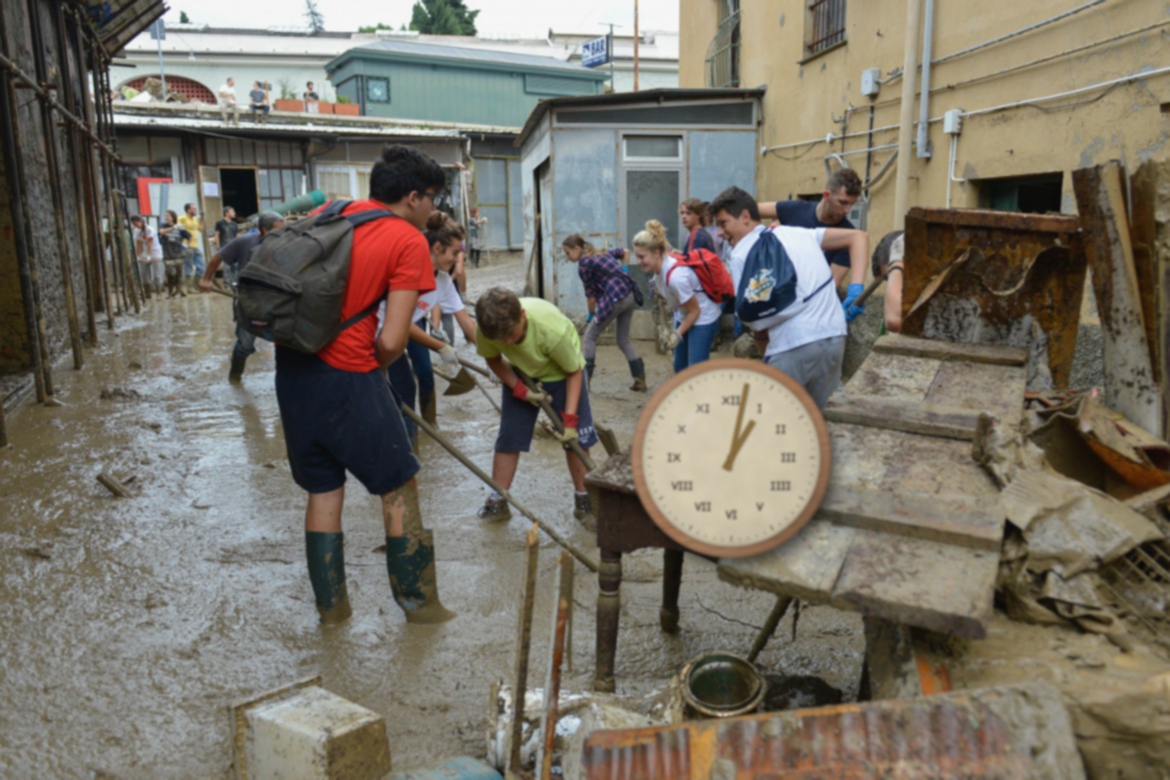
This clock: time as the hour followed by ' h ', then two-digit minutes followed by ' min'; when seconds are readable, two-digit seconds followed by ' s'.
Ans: 1 h 02 min
